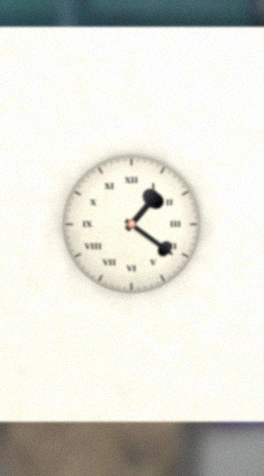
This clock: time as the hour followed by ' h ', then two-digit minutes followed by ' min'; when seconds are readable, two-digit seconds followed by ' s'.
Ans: 1 h 21 min
